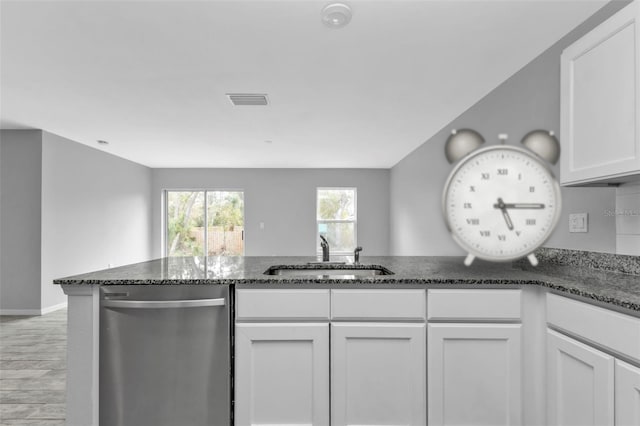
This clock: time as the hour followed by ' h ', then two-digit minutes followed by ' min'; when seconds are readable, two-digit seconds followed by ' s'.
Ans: 5 h 15 min
